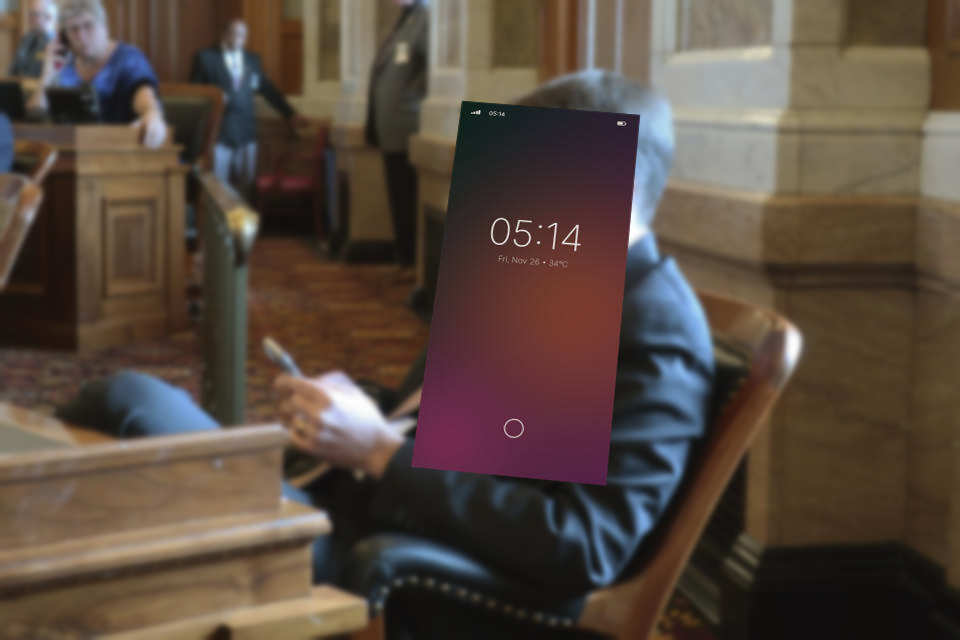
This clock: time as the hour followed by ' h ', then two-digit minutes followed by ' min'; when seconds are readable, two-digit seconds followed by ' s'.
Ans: 5 h 14 min
